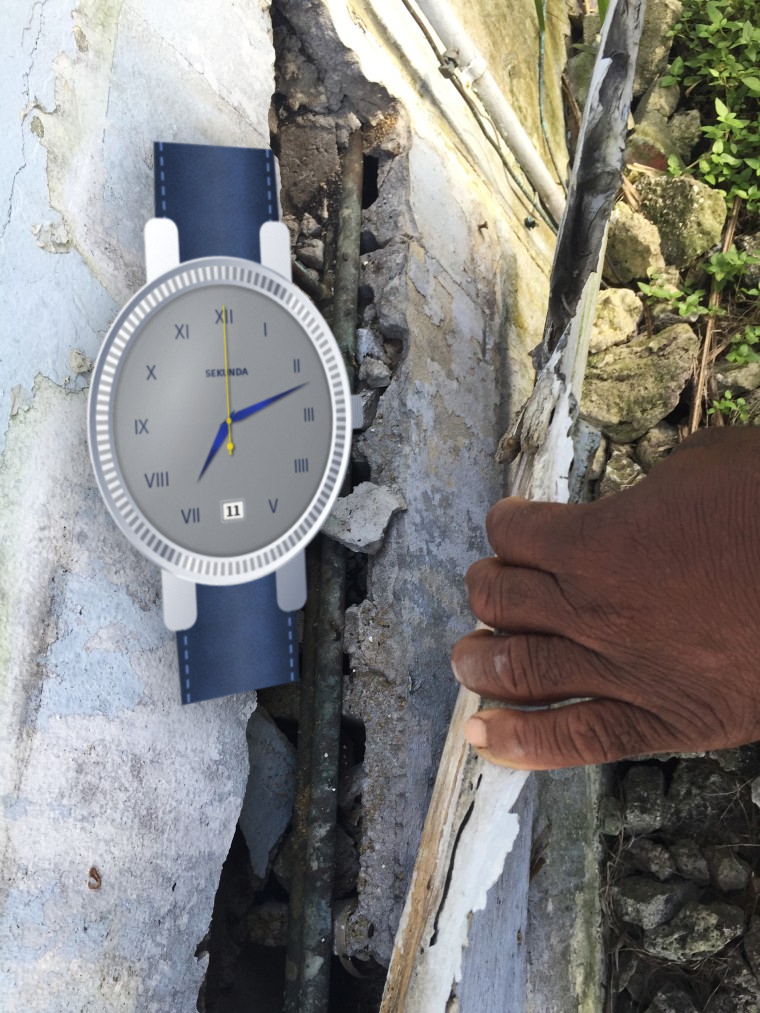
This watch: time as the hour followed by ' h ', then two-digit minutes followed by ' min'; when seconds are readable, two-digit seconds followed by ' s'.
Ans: 7 h 12 min 00 s
